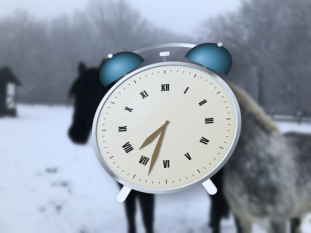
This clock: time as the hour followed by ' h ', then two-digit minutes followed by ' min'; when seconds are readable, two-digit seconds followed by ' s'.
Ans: 7 h 33 min
